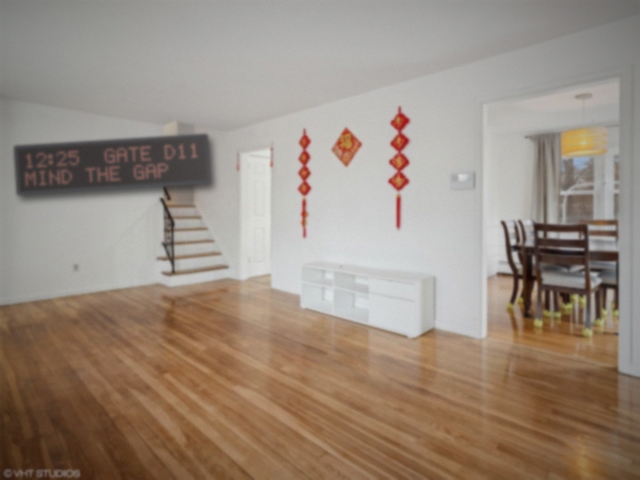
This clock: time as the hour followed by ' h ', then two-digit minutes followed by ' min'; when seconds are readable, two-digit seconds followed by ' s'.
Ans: 12 h 25 min
